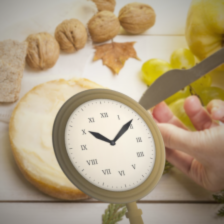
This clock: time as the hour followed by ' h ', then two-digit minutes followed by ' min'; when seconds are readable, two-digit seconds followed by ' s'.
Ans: 10 h 09 min
